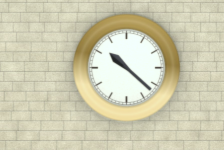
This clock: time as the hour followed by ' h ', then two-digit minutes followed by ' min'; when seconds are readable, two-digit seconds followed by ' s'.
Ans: 10 h 22 min
